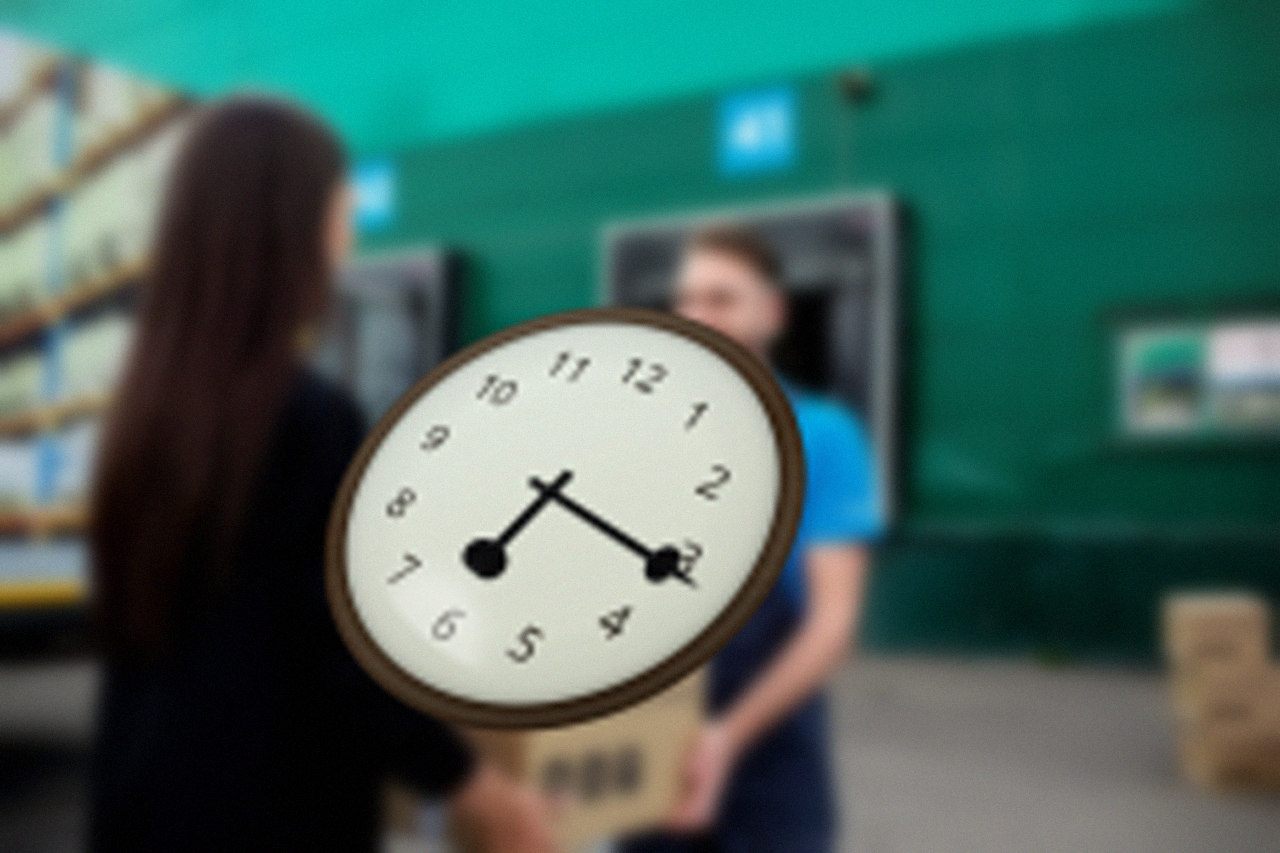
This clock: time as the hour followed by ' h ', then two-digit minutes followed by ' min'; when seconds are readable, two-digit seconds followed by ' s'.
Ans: 6 h 16 min
